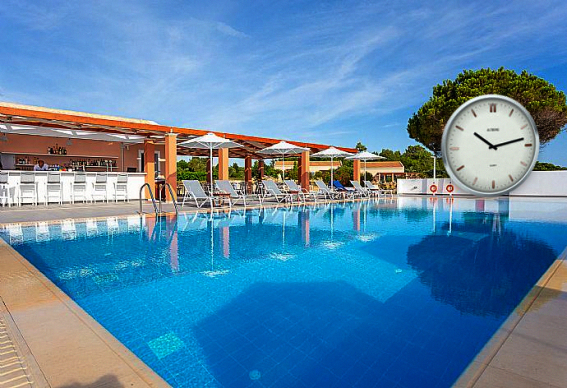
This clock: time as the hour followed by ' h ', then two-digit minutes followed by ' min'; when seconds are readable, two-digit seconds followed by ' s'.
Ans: 10 h 13 min
